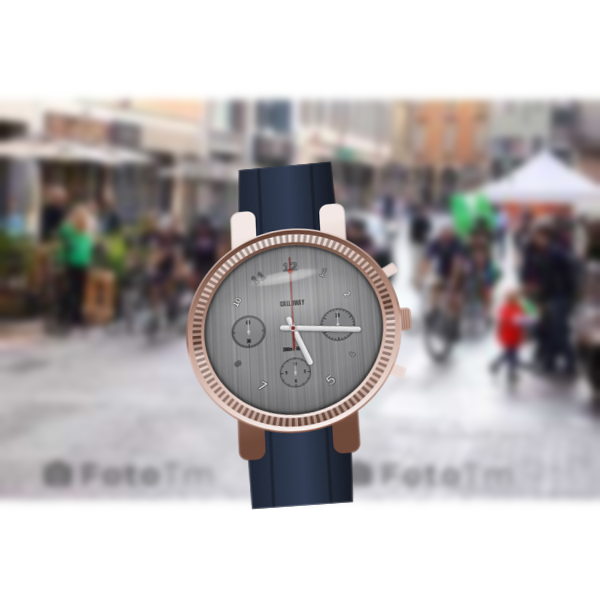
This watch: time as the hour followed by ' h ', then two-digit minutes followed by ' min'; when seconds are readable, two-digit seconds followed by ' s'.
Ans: 5 h 16 min
